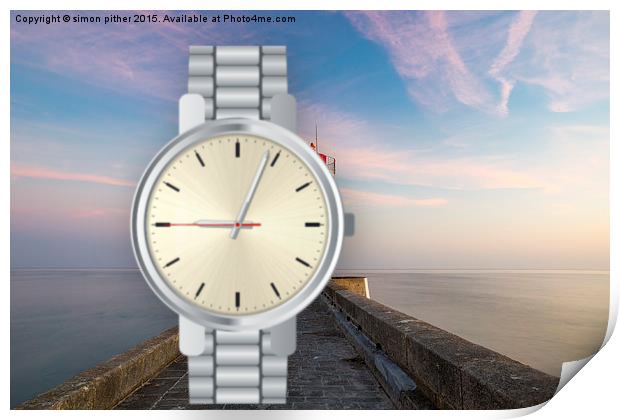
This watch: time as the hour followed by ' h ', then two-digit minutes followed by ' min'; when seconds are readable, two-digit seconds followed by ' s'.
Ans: 9 h 03 min 45 s
